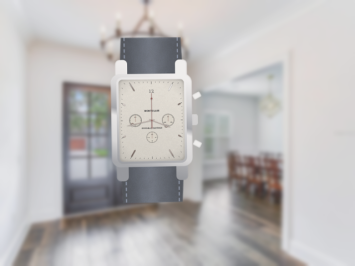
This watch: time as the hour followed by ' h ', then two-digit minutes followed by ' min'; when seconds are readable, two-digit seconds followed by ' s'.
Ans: 3 h 43 min
